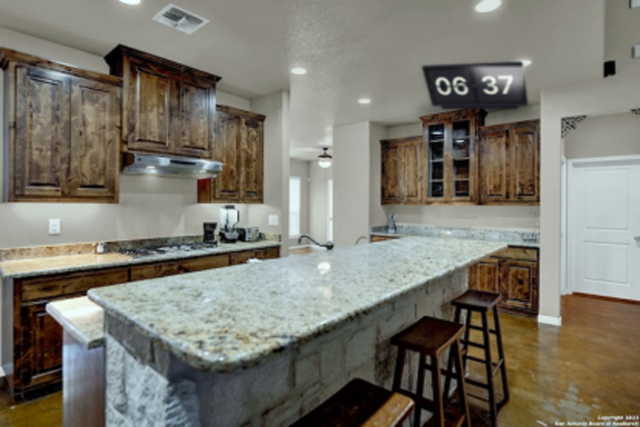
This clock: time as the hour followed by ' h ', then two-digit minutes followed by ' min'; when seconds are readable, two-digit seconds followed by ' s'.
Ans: 6 h 37 min
